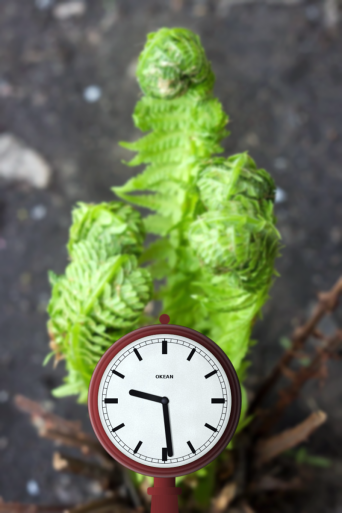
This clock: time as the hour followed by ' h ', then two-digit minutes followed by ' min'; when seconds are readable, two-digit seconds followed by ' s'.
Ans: 9 h 29 min
